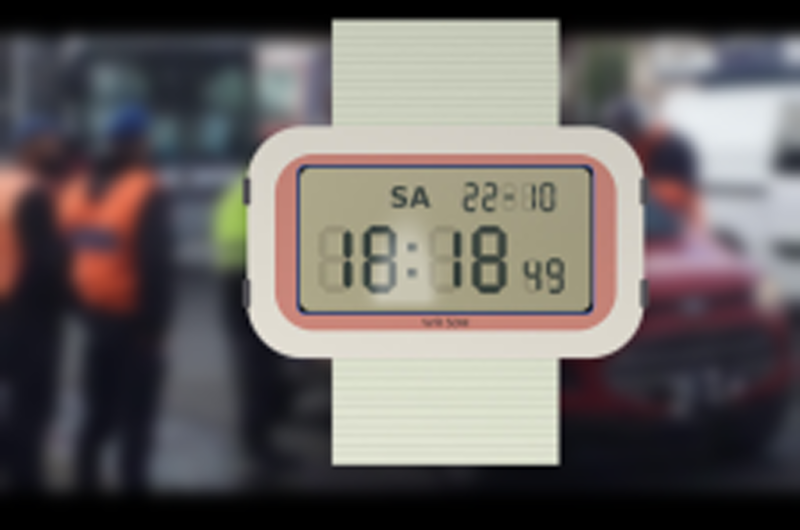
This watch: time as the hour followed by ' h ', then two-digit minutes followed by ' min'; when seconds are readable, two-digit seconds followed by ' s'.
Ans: 18 h 18 min 49 s
